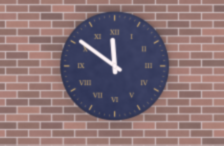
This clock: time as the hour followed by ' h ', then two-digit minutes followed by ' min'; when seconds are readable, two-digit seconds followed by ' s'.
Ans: 11 h 51 min
